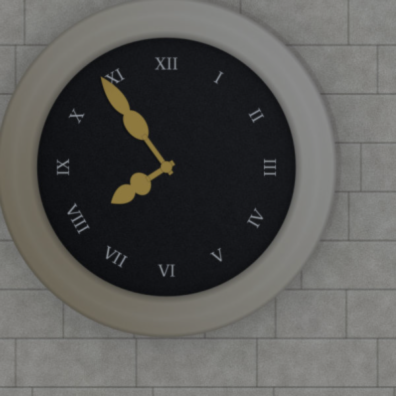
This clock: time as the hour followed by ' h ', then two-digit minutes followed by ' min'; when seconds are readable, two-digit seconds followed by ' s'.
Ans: 7 h 54 min
